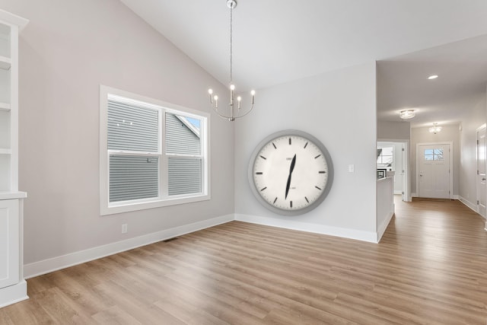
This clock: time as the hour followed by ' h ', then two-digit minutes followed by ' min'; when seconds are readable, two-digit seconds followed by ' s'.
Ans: 12 h 32 min
